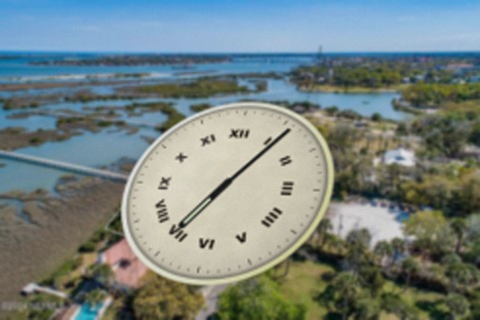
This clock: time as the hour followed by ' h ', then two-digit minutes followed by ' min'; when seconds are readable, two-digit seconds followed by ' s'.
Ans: 7 h 06 min
